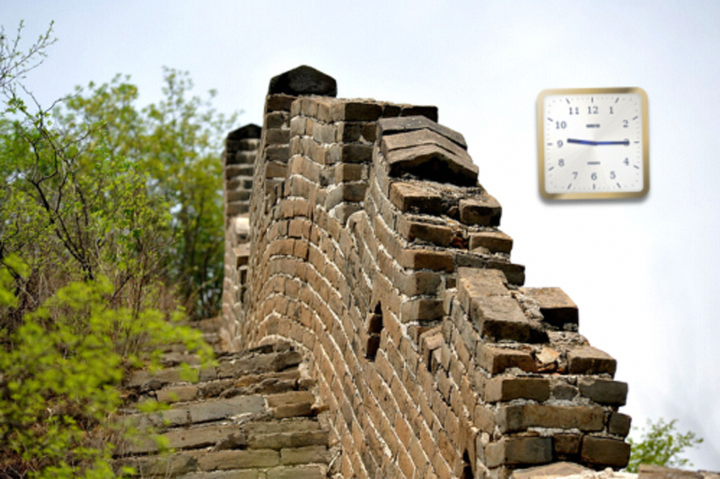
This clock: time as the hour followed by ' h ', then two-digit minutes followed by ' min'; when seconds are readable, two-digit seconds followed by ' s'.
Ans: 9 h 15 min
